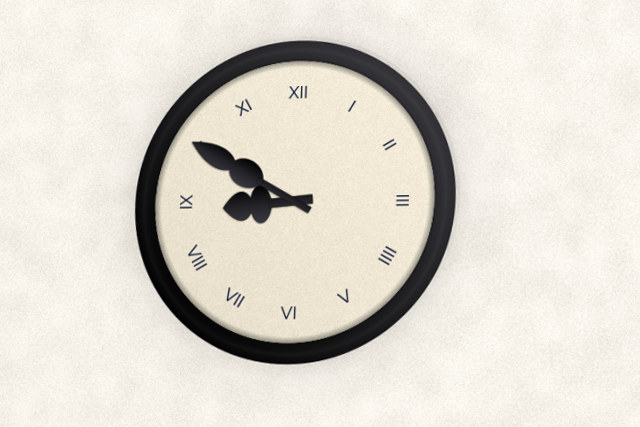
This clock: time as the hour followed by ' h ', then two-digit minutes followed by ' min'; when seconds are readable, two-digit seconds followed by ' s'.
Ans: 8 h 50 min
